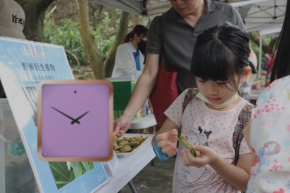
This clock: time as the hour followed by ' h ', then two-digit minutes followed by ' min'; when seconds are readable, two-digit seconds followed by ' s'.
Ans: 1 h 50 min
